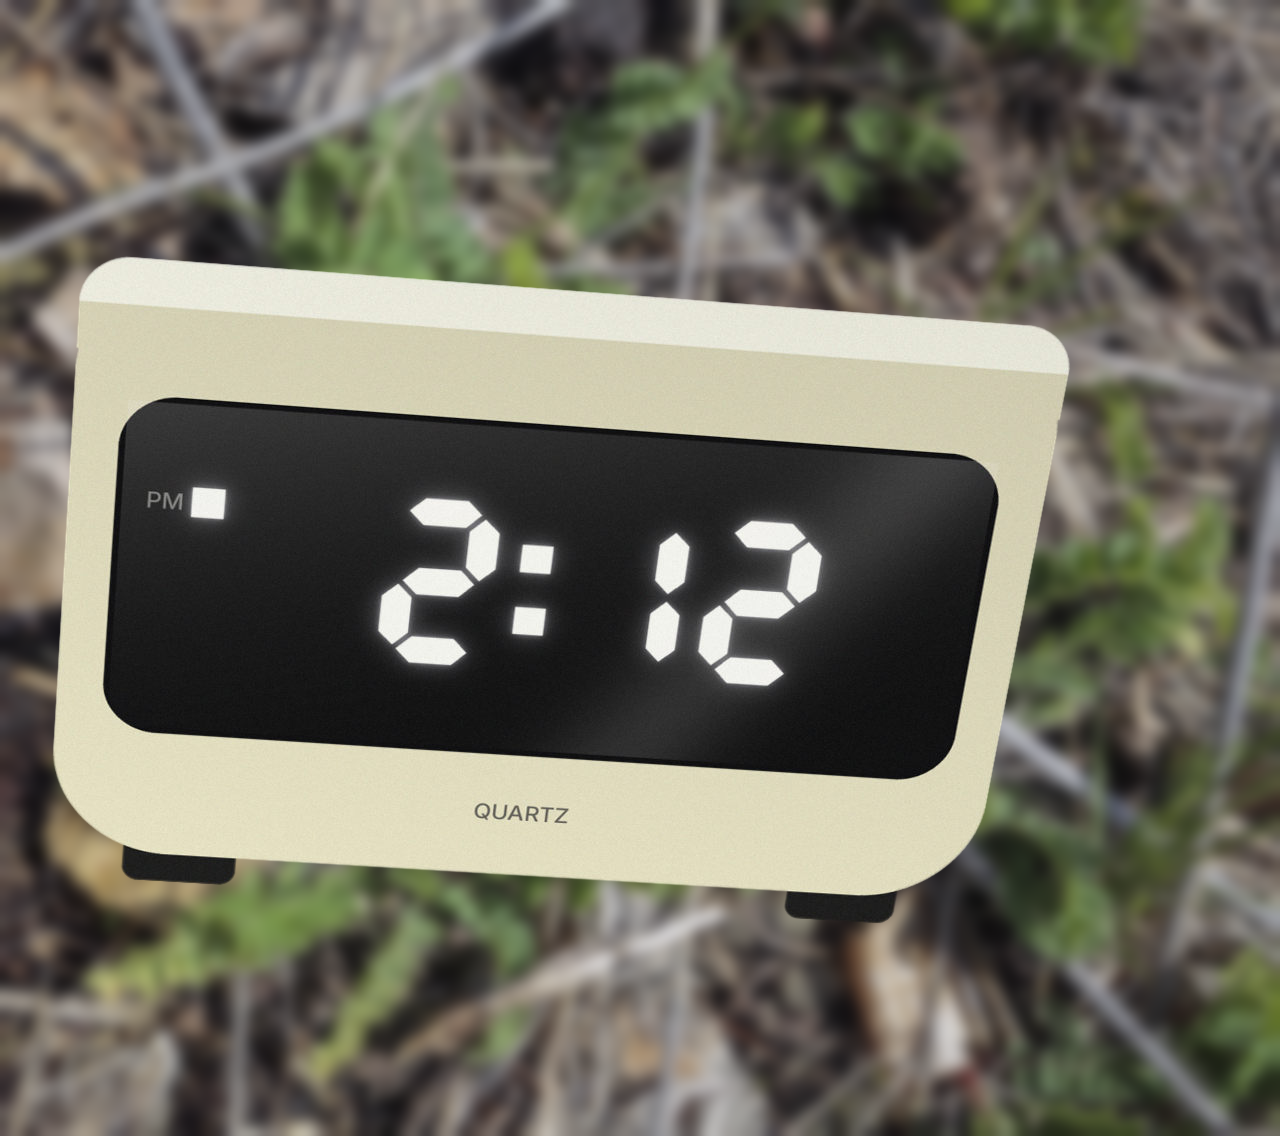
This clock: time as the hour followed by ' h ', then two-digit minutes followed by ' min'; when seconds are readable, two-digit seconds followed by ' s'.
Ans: 2 h 12 min
